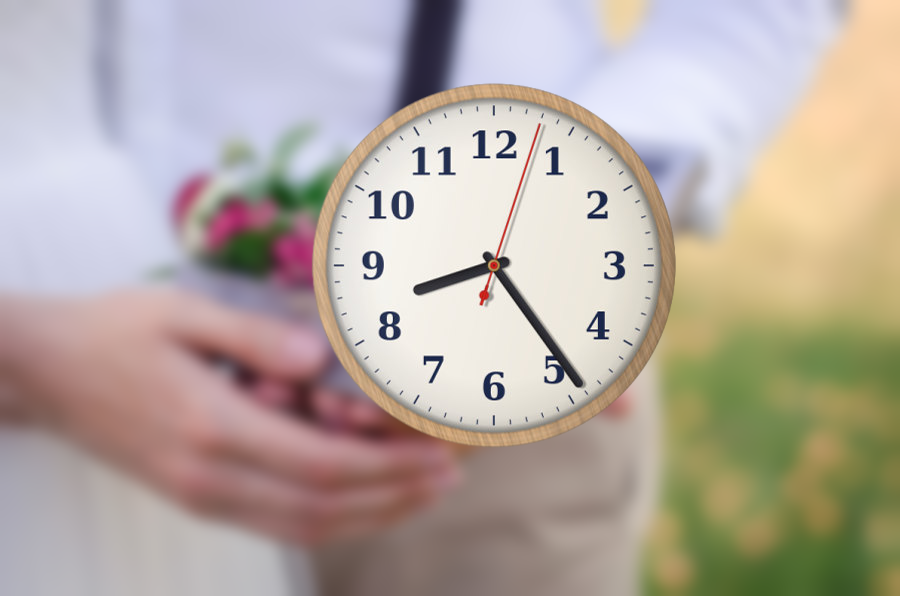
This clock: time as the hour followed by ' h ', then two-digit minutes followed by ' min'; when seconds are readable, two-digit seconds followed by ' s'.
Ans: 8 h 24 min 03 s
